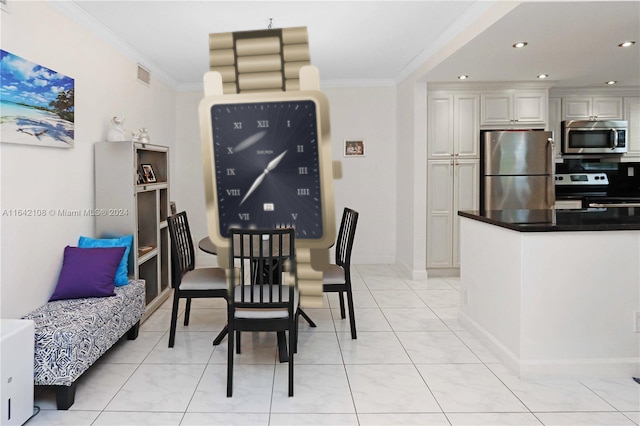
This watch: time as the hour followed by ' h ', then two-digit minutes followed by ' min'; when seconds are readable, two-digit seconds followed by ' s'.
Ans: 1 h 37 min
